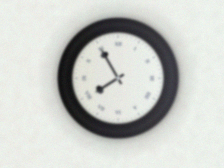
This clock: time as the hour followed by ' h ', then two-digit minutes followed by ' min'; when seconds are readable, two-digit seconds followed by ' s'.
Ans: 7 h 55 min
